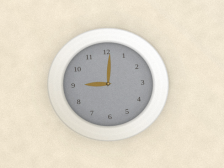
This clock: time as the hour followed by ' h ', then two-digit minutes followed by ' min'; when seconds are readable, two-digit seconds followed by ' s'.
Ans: 9 h 01 min
